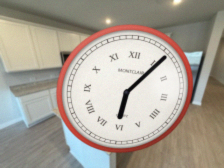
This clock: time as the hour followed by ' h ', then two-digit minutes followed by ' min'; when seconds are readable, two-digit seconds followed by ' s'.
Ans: 6 h 06 min
